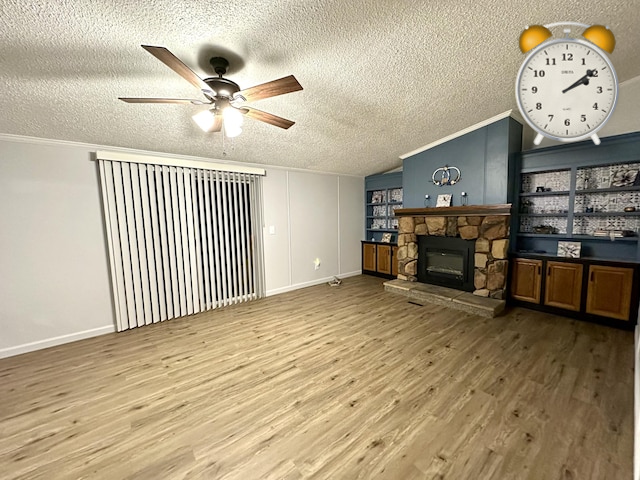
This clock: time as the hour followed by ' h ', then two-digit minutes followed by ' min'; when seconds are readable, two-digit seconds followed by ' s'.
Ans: 2 h 09 min
